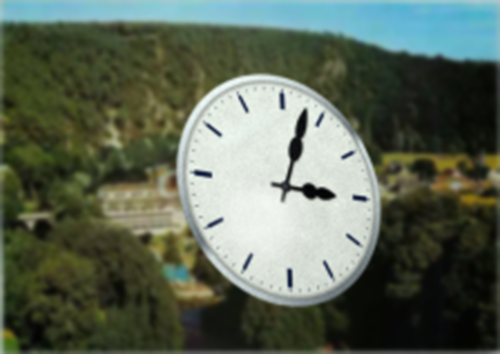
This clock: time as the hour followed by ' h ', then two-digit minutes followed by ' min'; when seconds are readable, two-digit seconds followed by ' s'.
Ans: 3 h 03 min
